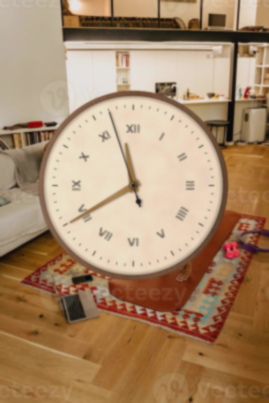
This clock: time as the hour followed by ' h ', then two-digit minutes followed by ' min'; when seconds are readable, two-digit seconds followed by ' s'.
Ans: 11 h 39 min 57 s
